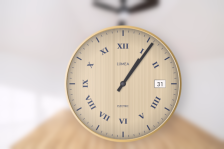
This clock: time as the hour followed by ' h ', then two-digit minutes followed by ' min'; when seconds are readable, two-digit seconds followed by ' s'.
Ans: 1 h 06 min
